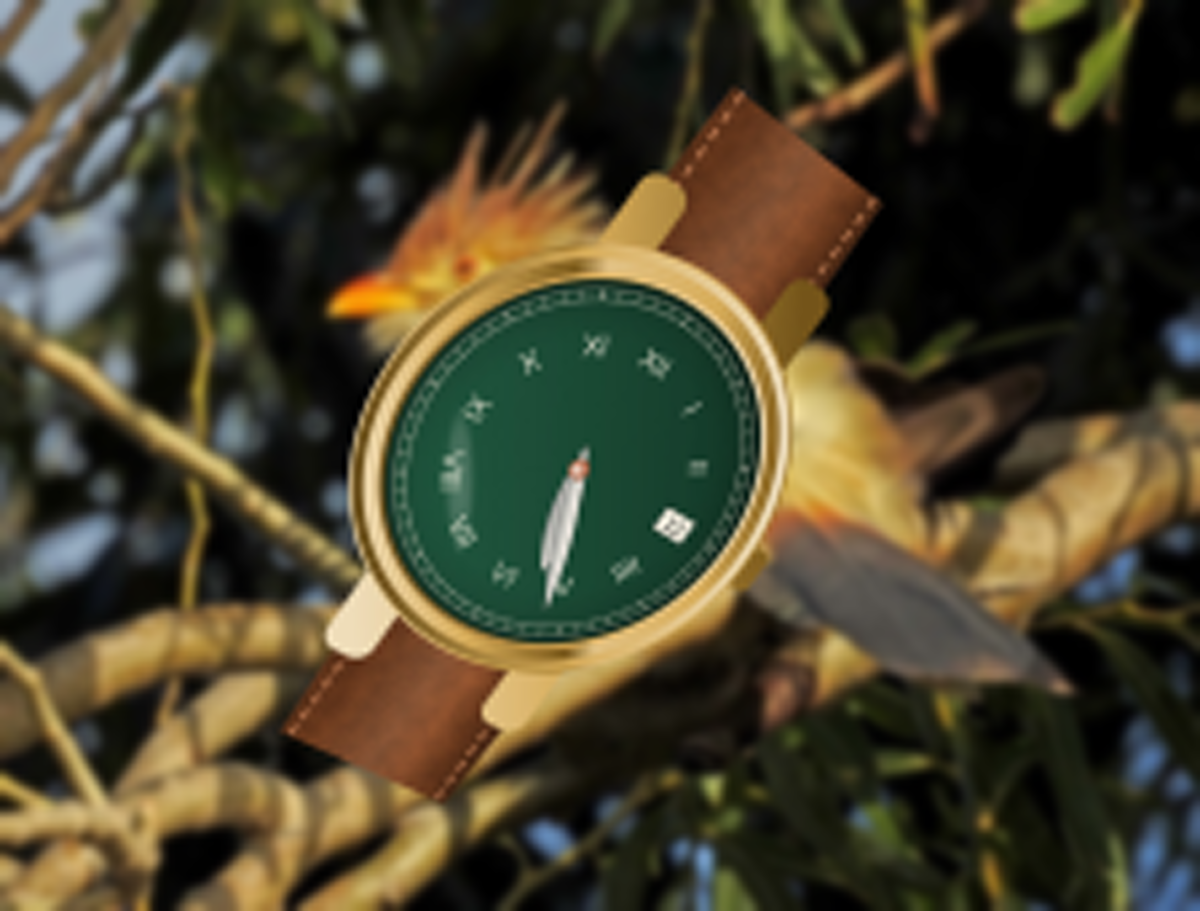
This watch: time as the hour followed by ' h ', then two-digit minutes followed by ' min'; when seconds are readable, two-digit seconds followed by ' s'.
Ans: 5 h 26 min
